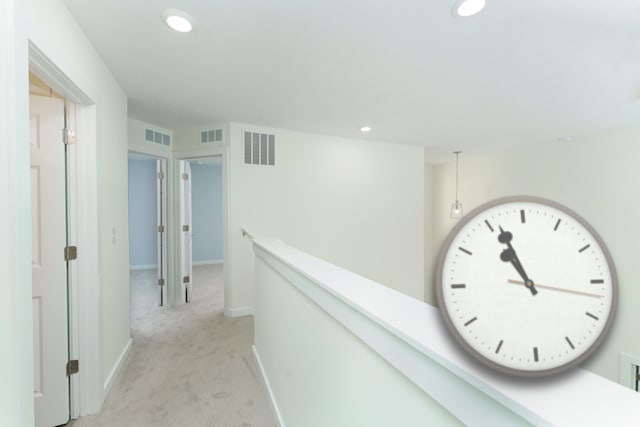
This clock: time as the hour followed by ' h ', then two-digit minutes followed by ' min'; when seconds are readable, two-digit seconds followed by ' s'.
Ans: 10 h 56 min 17 s
